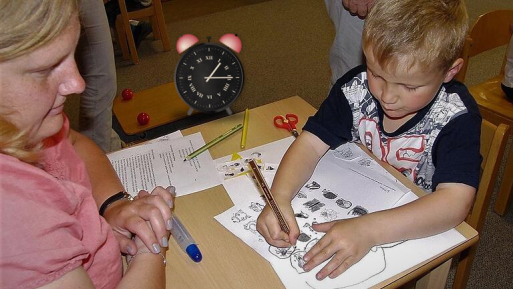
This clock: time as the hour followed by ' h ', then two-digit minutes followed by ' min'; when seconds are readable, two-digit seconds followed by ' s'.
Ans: 1 h 15 min
